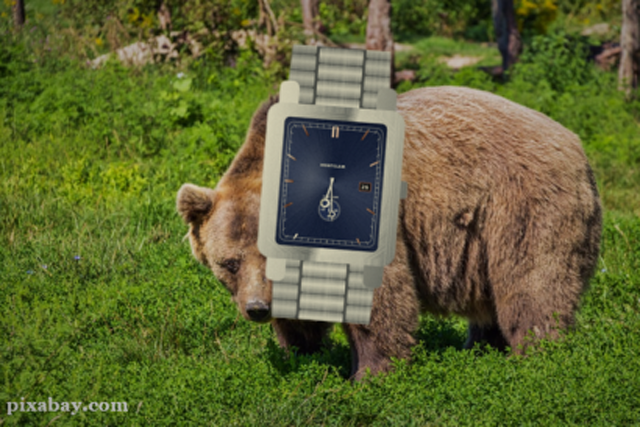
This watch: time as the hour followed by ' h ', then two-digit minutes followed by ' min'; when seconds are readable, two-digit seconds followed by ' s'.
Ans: 6 h 29 min
